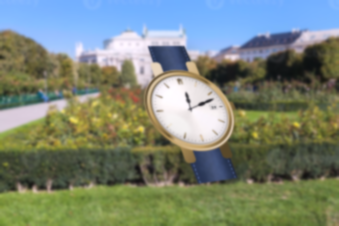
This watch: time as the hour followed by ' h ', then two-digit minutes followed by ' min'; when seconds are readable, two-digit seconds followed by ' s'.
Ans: 12 h 12 min
